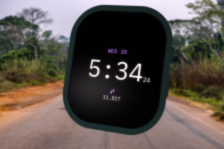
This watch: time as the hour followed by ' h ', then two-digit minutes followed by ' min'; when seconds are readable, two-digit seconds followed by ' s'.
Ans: 5 h 34 min
